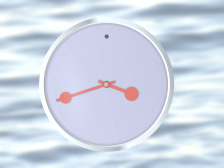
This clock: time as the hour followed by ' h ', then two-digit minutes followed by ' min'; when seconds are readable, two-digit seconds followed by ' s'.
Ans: 3 h 42 min
